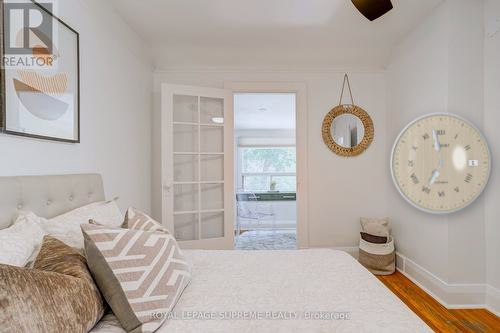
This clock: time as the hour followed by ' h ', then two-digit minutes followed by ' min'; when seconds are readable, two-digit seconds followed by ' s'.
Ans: 6 h 58 min
